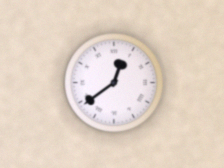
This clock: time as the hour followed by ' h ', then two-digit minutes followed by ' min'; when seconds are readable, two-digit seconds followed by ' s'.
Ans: 12 h 39 min
